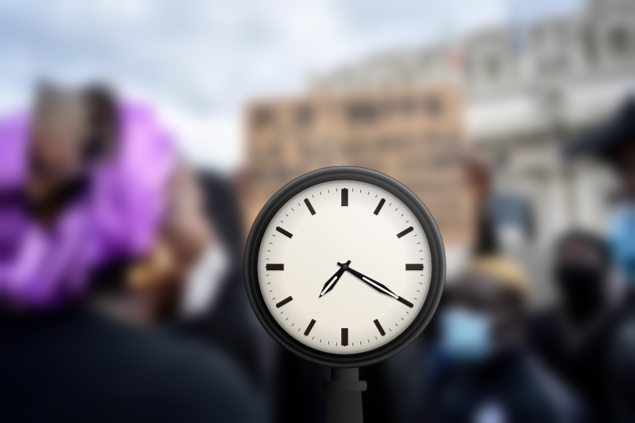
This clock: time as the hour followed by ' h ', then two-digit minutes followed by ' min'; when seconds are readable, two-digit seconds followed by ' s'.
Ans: 7 h 20 min
